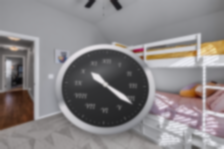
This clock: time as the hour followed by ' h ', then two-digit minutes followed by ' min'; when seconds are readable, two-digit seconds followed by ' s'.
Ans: 10 h 21 min
